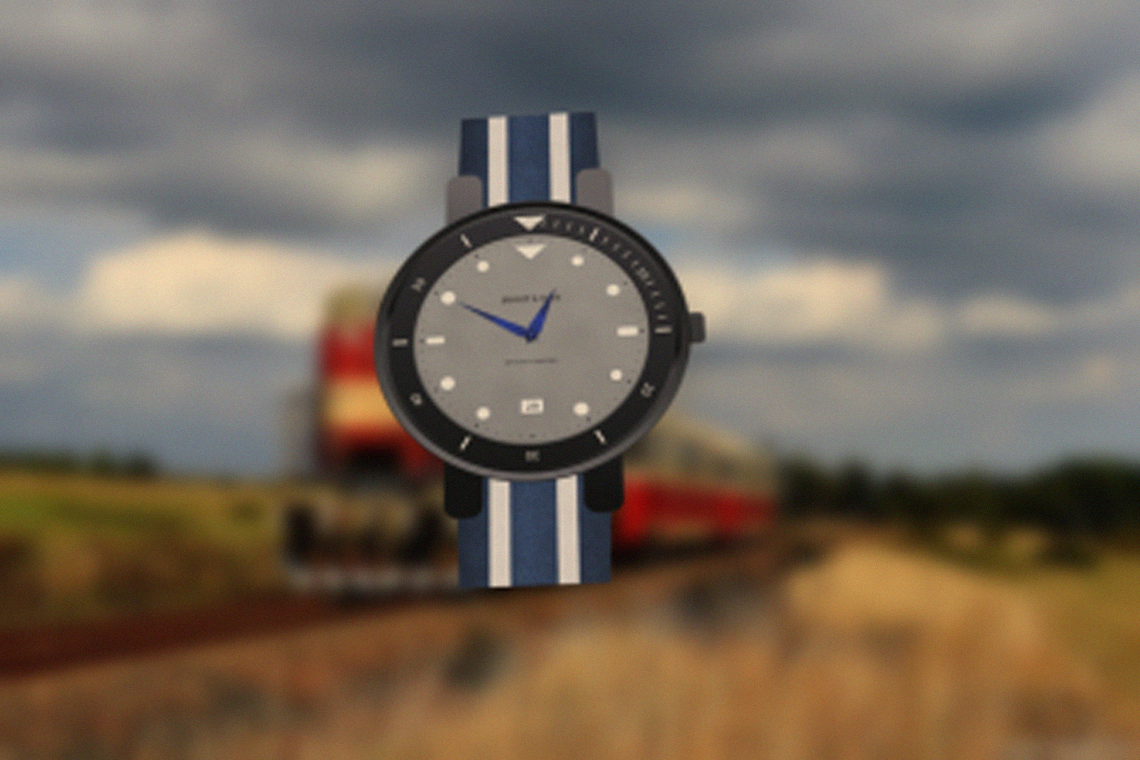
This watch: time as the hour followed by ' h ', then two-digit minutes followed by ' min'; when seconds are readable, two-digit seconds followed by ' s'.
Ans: 12 h 50 min
